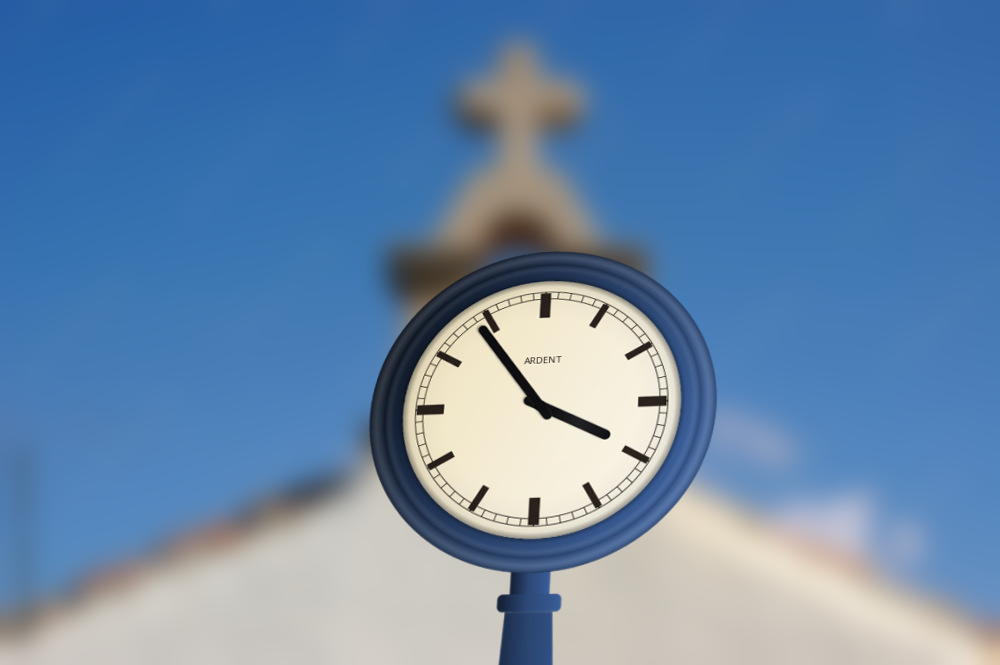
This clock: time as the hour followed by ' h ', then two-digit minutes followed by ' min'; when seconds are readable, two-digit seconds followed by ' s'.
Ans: 3 h 54 min
